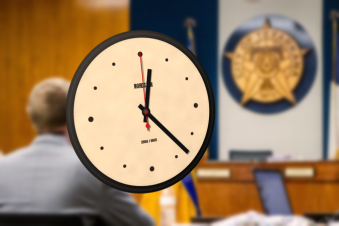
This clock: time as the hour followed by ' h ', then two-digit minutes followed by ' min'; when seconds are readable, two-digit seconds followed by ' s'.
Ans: 12 h 23 min 00 s
